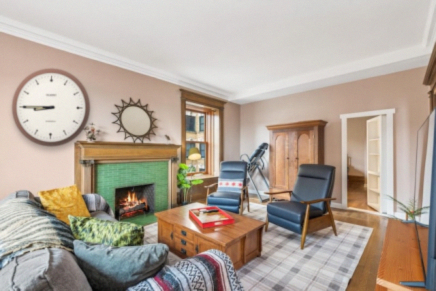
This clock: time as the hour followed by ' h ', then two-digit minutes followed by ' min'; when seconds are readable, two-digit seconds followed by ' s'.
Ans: 8 h 45 min
